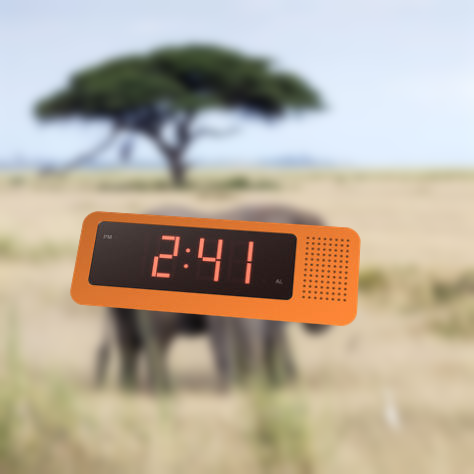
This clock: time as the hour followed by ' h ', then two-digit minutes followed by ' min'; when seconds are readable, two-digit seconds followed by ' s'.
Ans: 2 h 41 min
